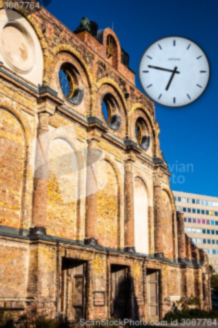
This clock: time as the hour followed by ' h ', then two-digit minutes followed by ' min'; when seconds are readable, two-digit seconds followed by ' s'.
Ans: 6 h 47 min
